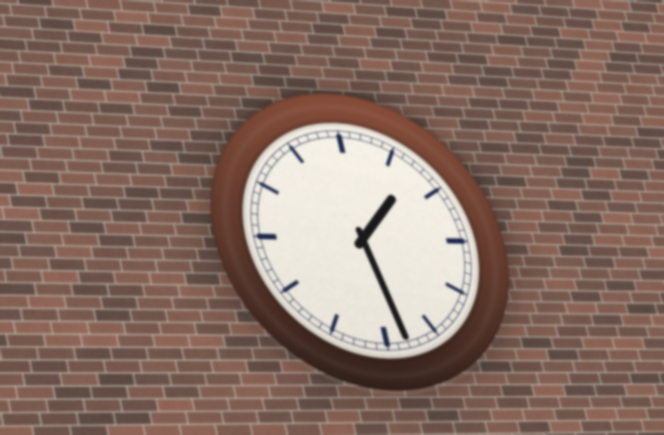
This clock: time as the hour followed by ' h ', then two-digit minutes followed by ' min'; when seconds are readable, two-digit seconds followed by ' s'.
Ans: 1 h 28 min
